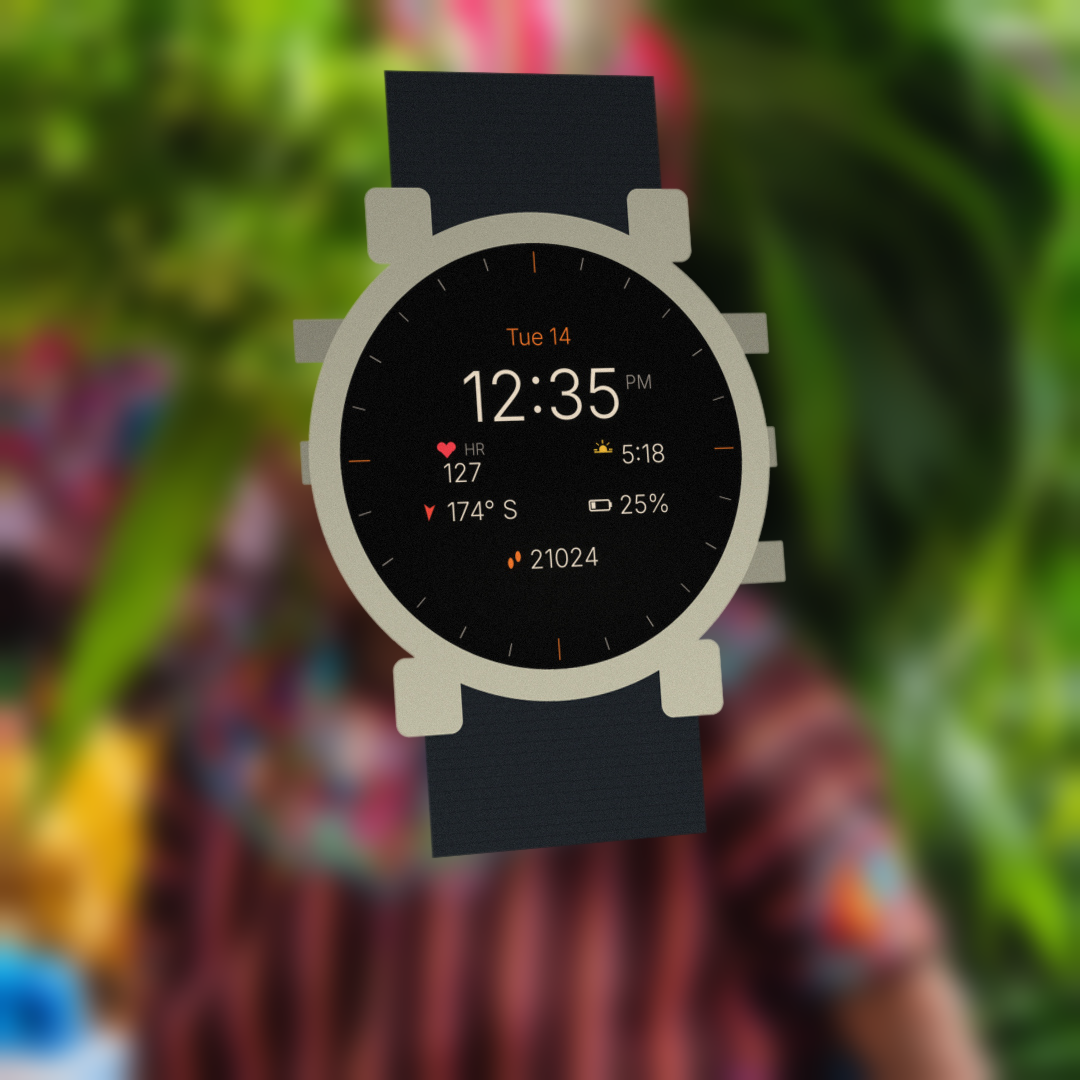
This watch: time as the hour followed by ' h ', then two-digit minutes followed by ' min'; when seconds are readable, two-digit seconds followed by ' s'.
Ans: 12 h 35 min
